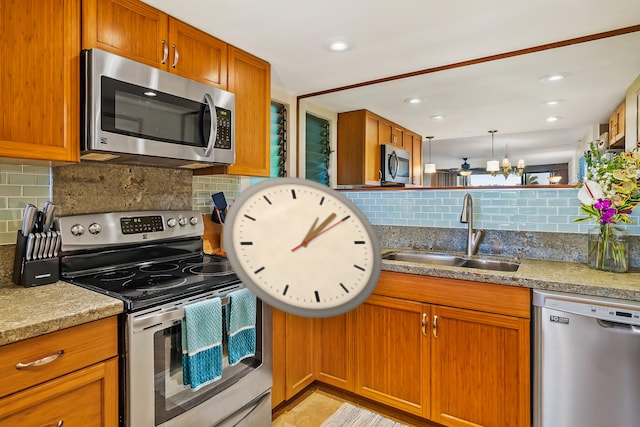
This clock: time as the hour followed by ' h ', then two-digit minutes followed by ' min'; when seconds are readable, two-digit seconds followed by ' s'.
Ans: 1 h 08 min 10 s
